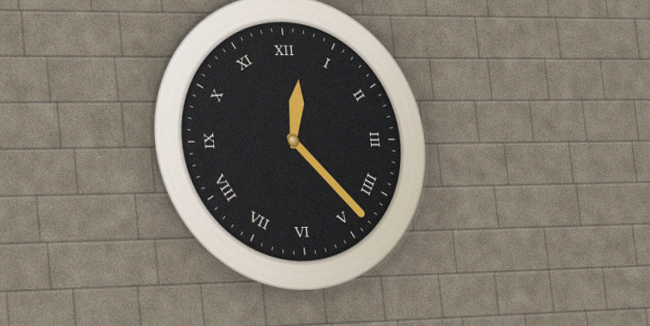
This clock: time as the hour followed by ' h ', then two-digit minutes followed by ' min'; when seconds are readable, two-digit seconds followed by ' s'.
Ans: 12 h 23 min
